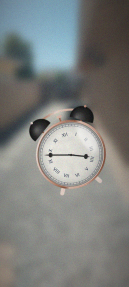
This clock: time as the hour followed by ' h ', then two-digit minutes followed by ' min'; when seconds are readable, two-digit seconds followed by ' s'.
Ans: 3 h 48 min
